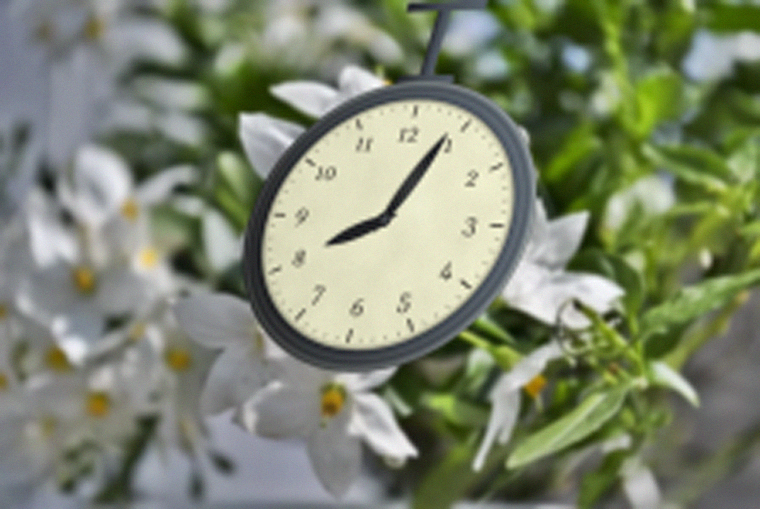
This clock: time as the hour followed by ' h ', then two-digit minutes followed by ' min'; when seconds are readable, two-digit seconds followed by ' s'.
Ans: 8 h 04 min
